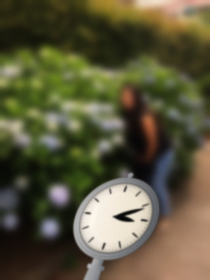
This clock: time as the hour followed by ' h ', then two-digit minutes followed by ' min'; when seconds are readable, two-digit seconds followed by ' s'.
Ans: 3 h 11 min
